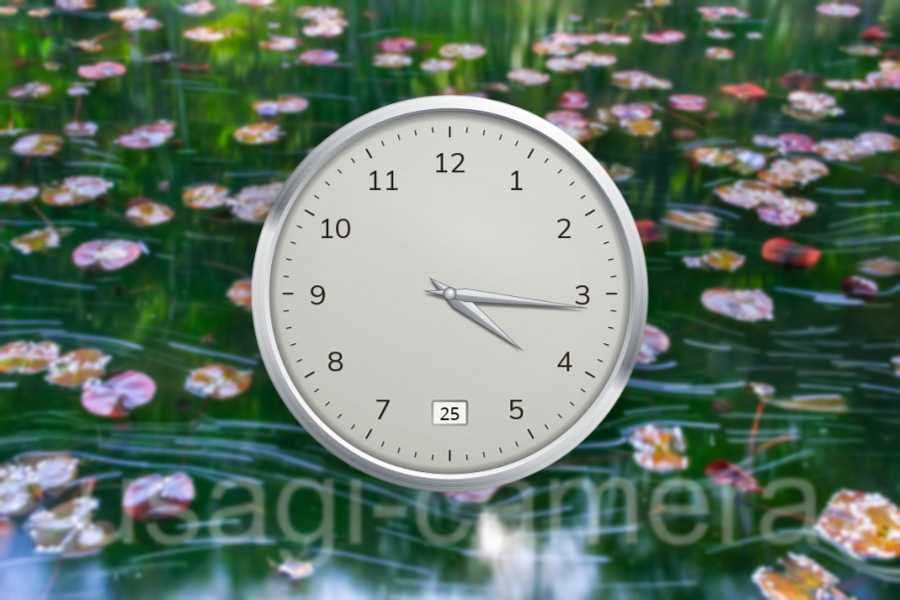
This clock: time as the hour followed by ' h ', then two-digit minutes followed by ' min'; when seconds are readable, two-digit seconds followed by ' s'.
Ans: 4 h 16 min
